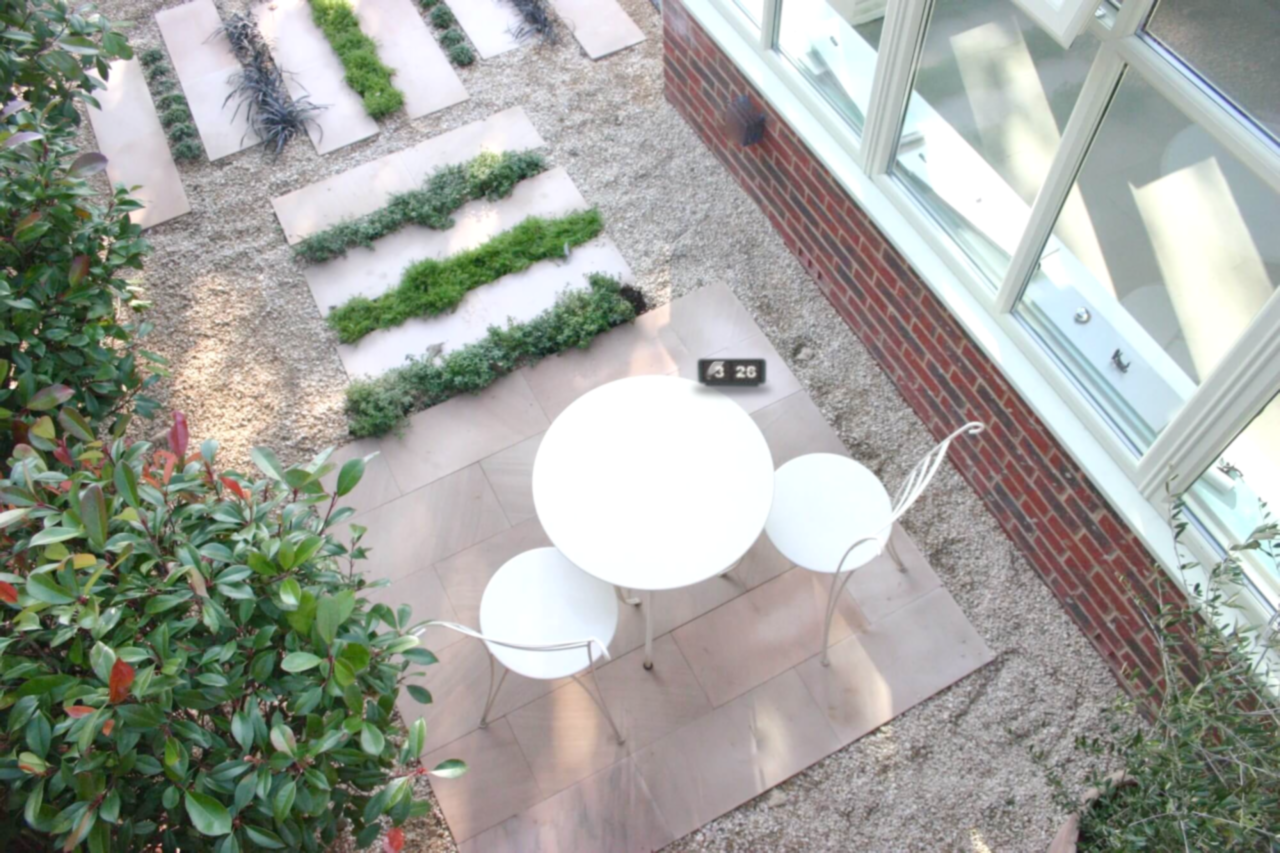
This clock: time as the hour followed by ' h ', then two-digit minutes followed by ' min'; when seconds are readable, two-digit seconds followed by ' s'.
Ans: 3 h 26 min
